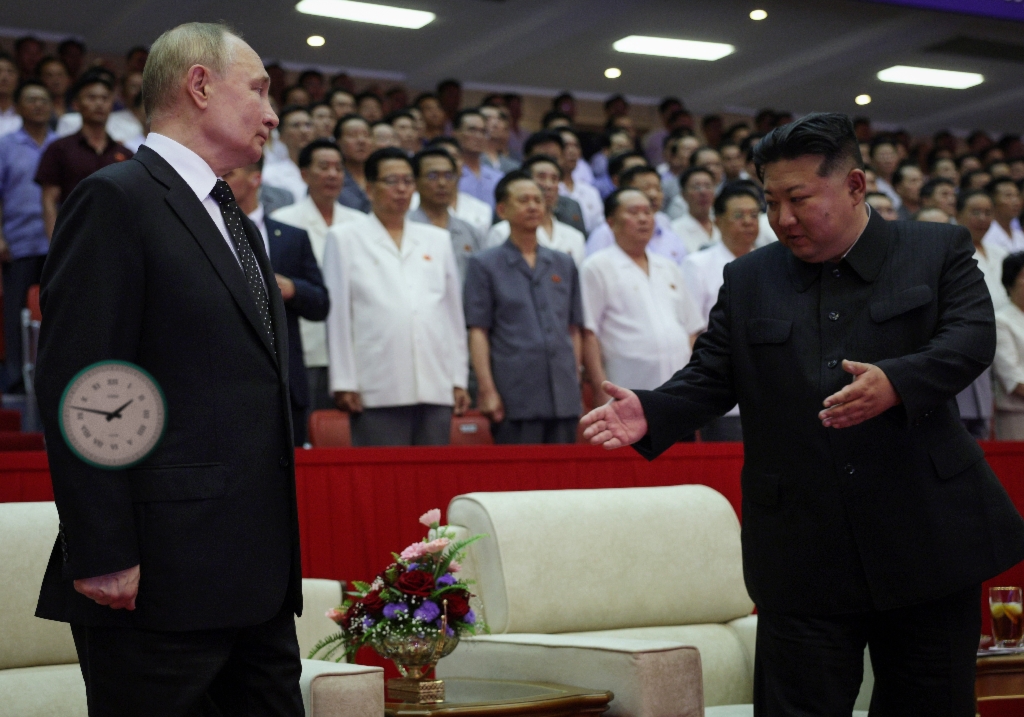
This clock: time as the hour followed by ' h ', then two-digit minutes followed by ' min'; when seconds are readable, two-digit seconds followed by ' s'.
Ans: 1 h 47 min
